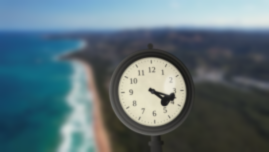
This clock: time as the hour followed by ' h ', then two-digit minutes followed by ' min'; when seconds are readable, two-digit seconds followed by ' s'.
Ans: 4 h 18 min
